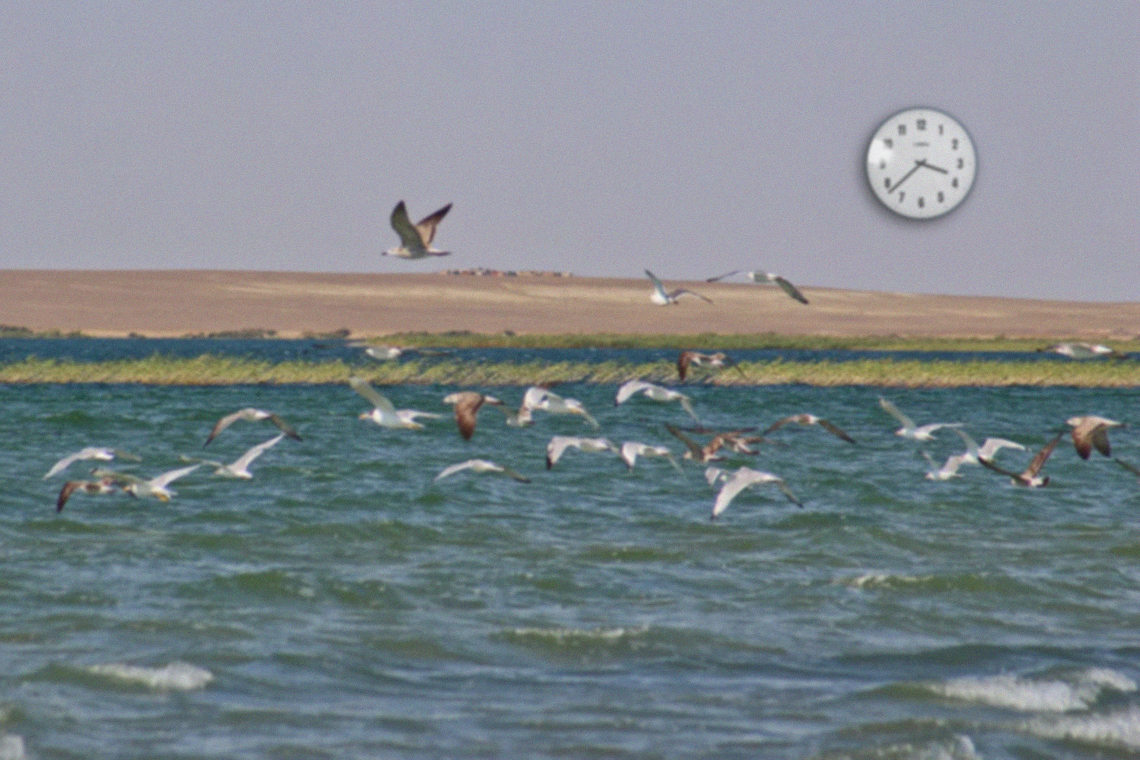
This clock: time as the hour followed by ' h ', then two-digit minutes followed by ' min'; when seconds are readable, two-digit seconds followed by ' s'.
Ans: 3 h 38 min
